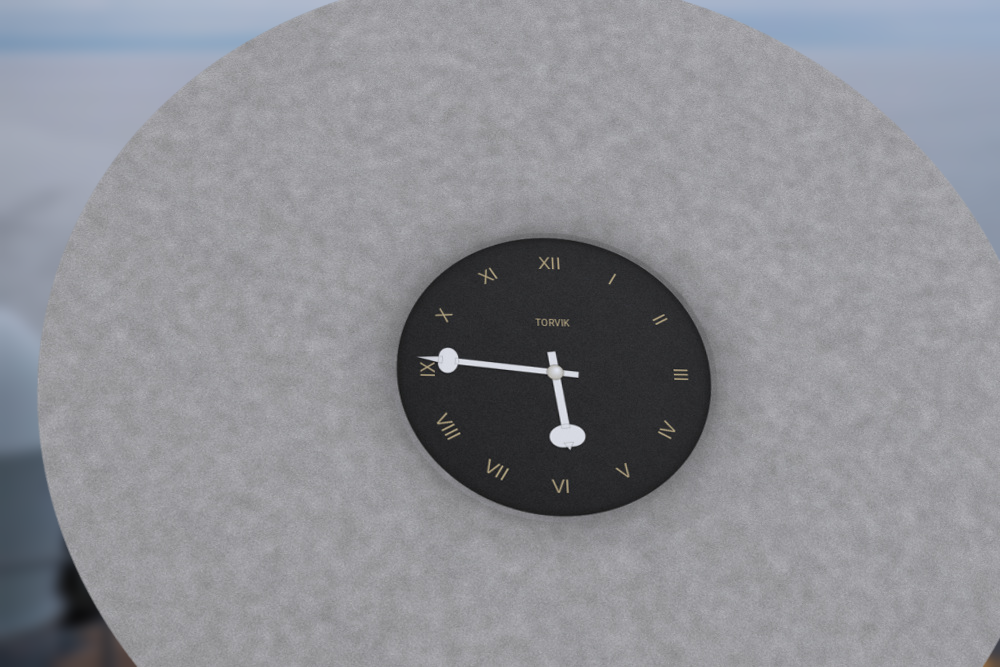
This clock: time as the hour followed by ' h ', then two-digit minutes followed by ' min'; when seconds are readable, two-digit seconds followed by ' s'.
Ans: 5 h 46 min
